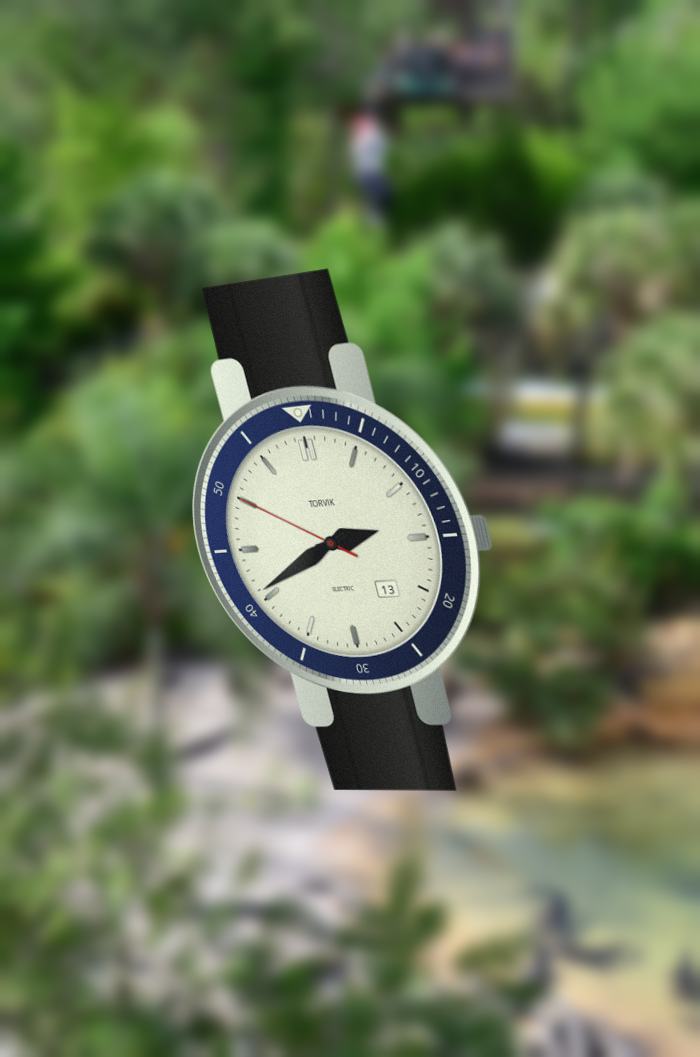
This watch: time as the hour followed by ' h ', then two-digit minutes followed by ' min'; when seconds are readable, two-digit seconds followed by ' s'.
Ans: 2 h 40 min 50 s
